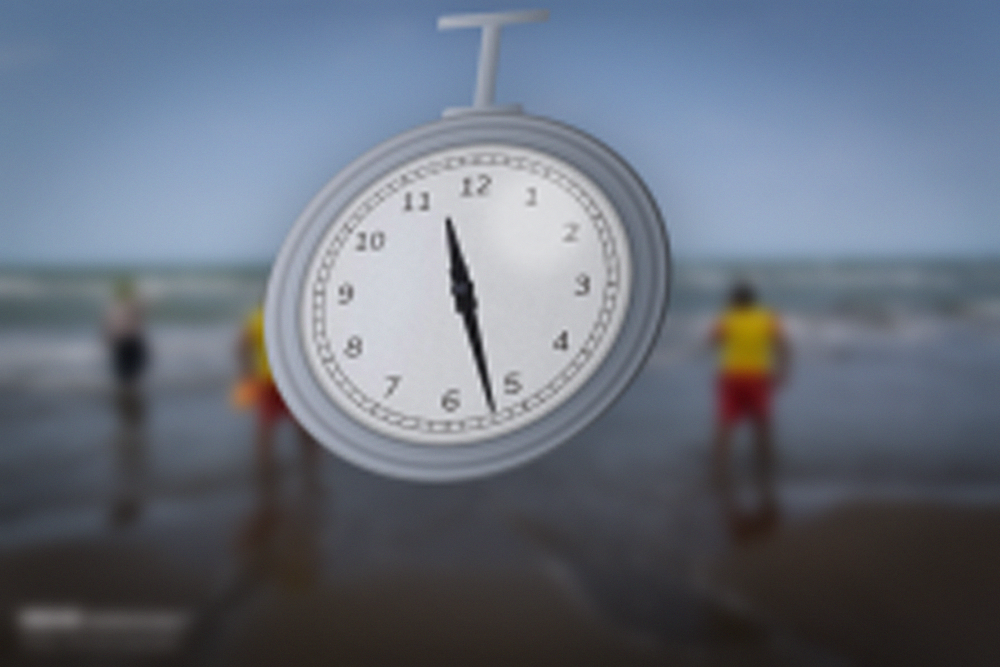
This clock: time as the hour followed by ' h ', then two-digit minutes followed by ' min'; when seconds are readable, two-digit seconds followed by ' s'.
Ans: 11 h 27 min
